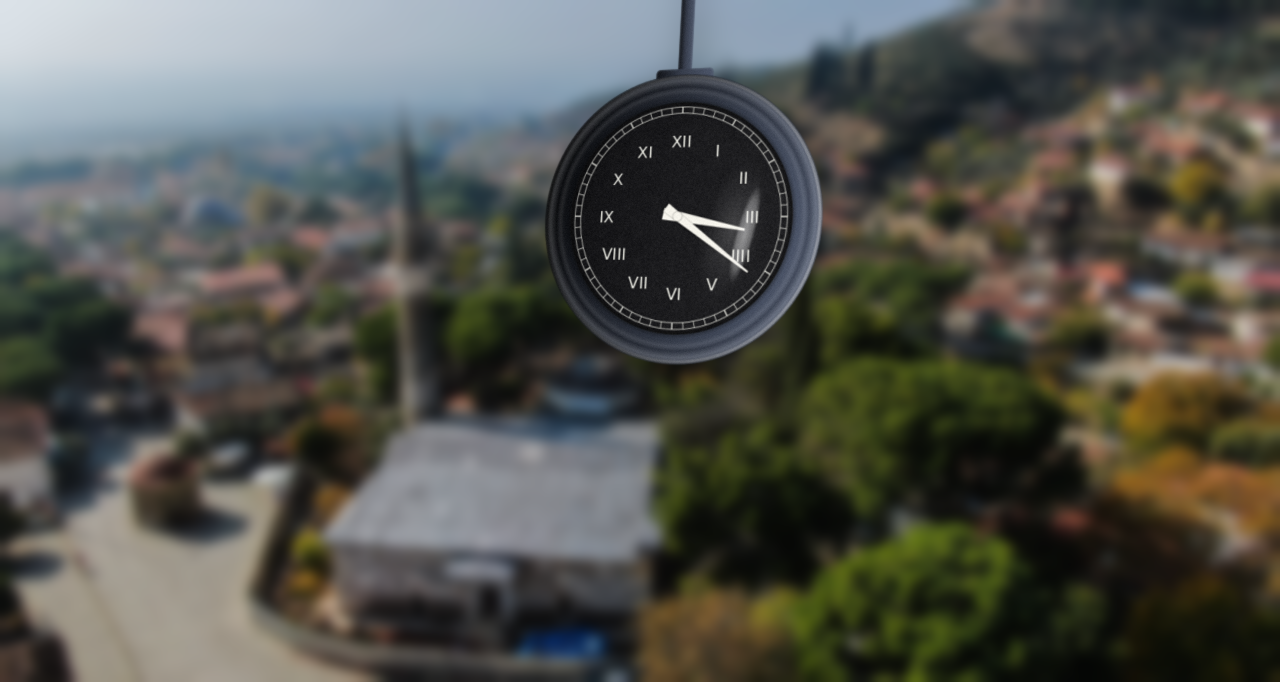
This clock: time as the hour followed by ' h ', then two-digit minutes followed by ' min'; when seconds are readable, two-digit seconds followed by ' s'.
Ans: 3 h 21 min
